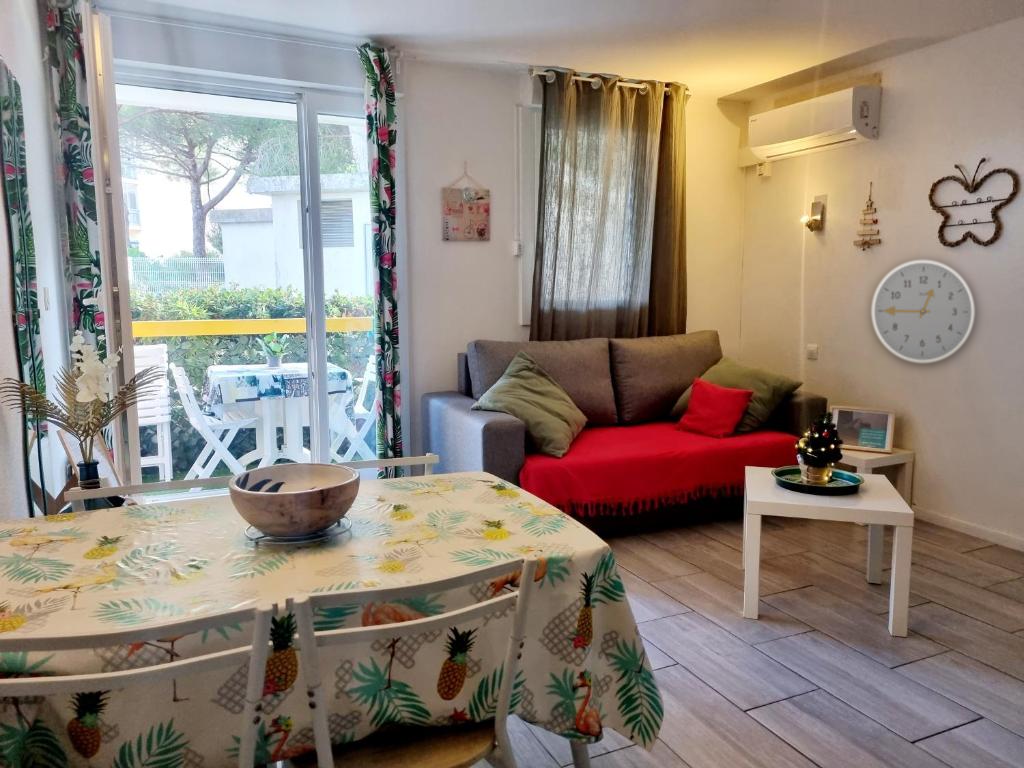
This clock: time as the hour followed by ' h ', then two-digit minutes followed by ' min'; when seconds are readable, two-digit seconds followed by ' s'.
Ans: 12 h 45 min
